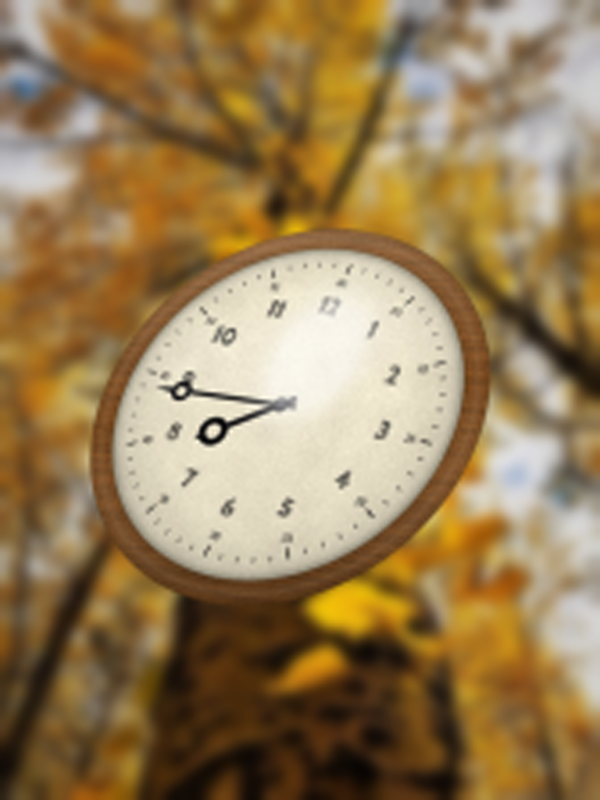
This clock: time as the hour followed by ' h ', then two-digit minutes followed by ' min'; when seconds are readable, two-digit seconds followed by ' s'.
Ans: 7 h 44 min
